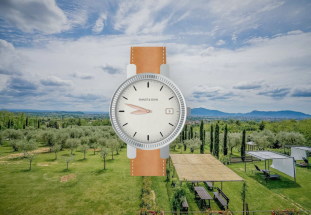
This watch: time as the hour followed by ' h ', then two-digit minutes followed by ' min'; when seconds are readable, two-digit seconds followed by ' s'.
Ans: 8 h 48 min
